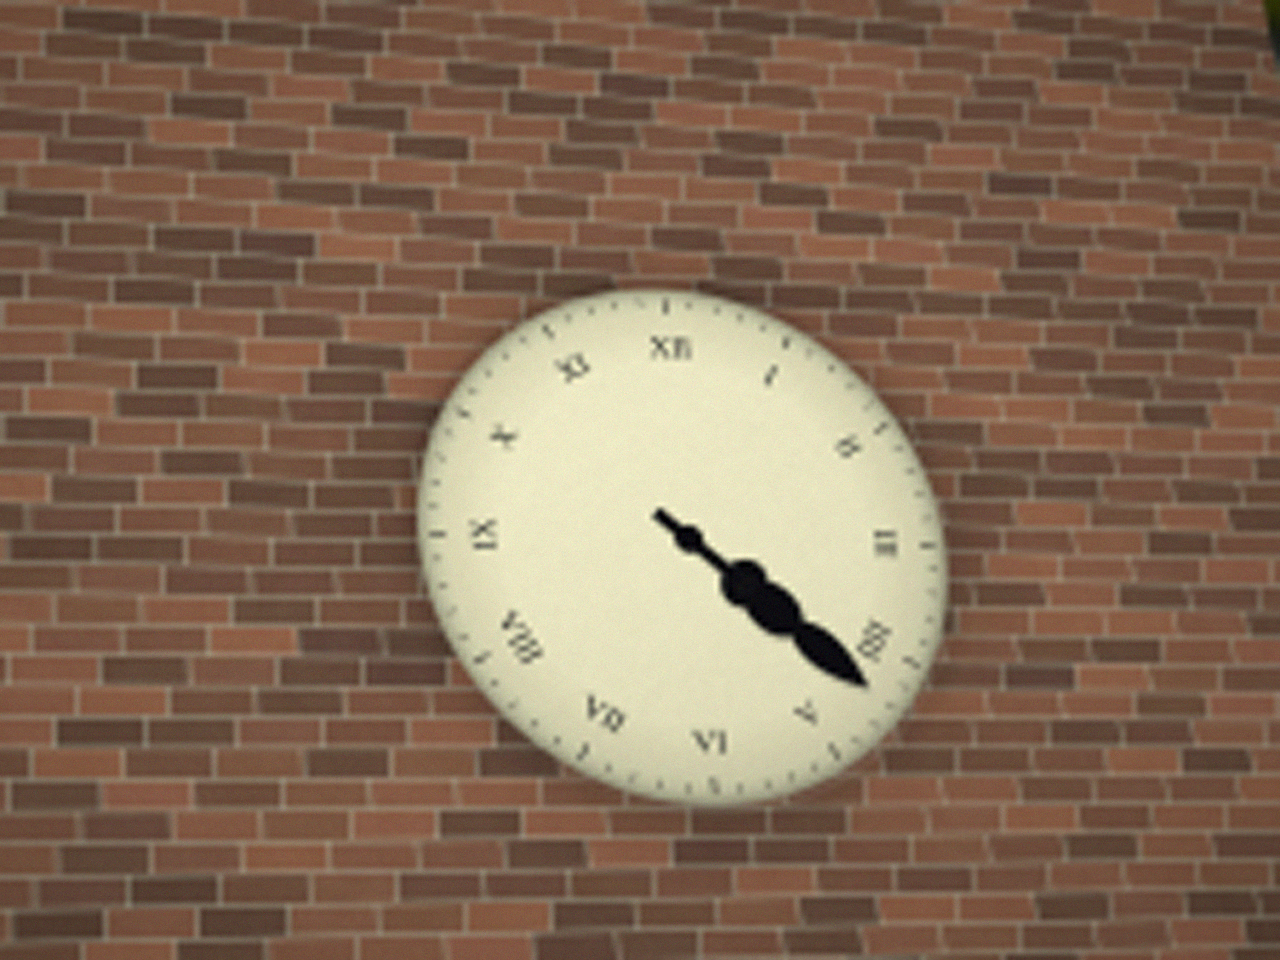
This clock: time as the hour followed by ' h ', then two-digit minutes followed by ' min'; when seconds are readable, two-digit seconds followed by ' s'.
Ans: 4 h 22 min
